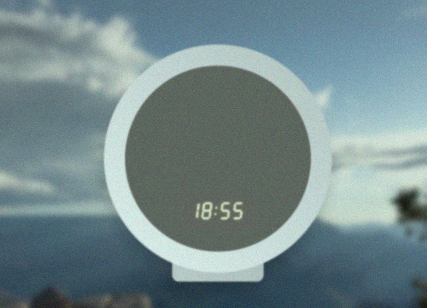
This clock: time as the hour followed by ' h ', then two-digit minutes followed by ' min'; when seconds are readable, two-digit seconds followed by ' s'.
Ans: 18 h 55 min
